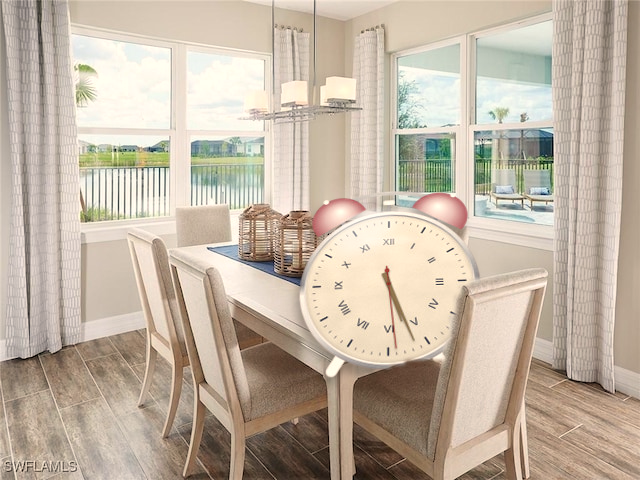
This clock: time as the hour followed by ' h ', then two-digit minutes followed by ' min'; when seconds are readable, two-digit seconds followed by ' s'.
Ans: 5 h 26 min 29 s
